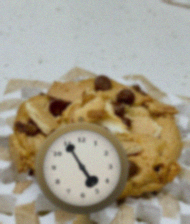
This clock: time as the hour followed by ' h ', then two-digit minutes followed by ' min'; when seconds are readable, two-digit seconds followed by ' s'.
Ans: 4 h 55 min
